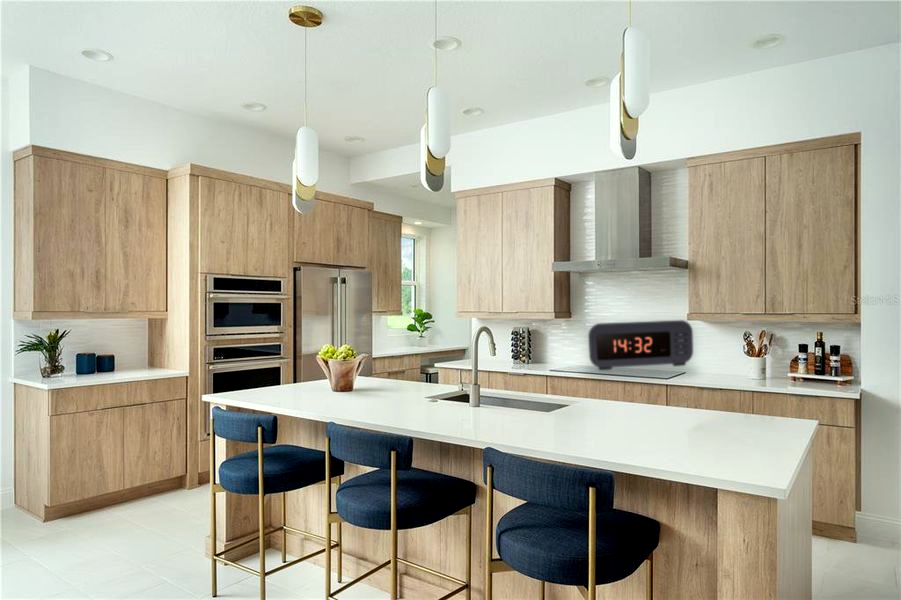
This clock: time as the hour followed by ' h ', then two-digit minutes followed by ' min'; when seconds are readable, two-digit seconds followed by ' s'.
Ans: 14 h 32 min
